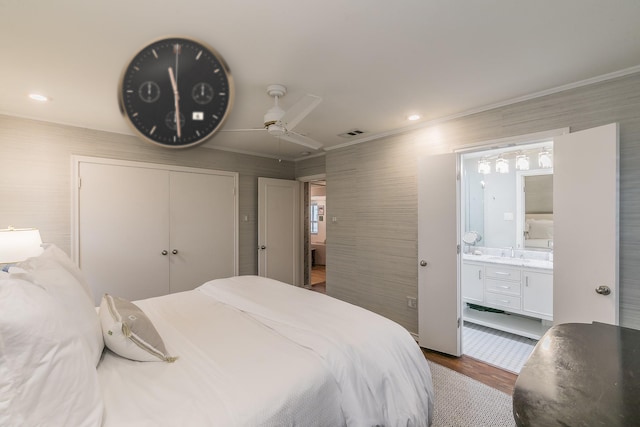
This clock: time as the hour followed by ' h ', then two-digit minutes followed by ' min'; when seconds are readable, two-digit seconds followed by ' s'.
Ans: 11 h 29 min
